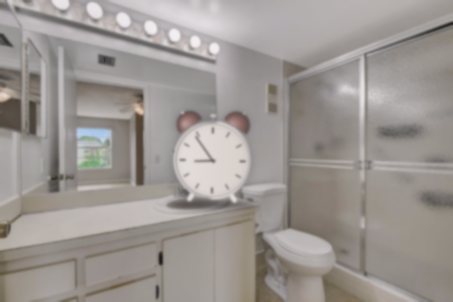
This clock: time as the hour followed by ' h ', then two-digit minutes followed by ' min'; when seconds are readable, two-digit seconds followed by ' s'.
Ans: 8 h 54 min
